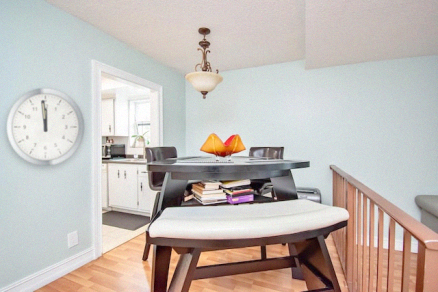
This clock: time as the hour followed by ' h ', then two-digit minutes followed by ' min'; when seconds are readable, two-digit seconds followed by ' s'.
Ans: 11 h 59 min
